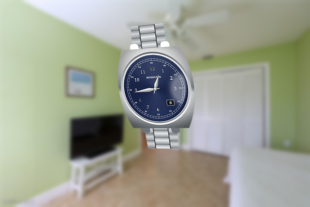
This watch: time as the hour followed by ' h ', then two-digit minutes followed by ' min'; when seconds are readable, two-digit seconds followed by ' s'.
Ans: 12 h 44 min
